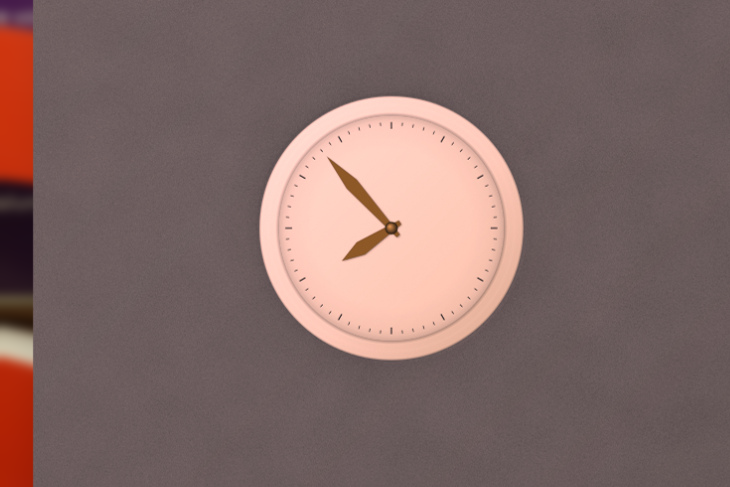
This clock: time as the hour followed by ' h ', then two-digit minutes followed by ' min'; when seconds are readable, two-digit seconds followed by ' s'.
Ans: 7 h 53 min
